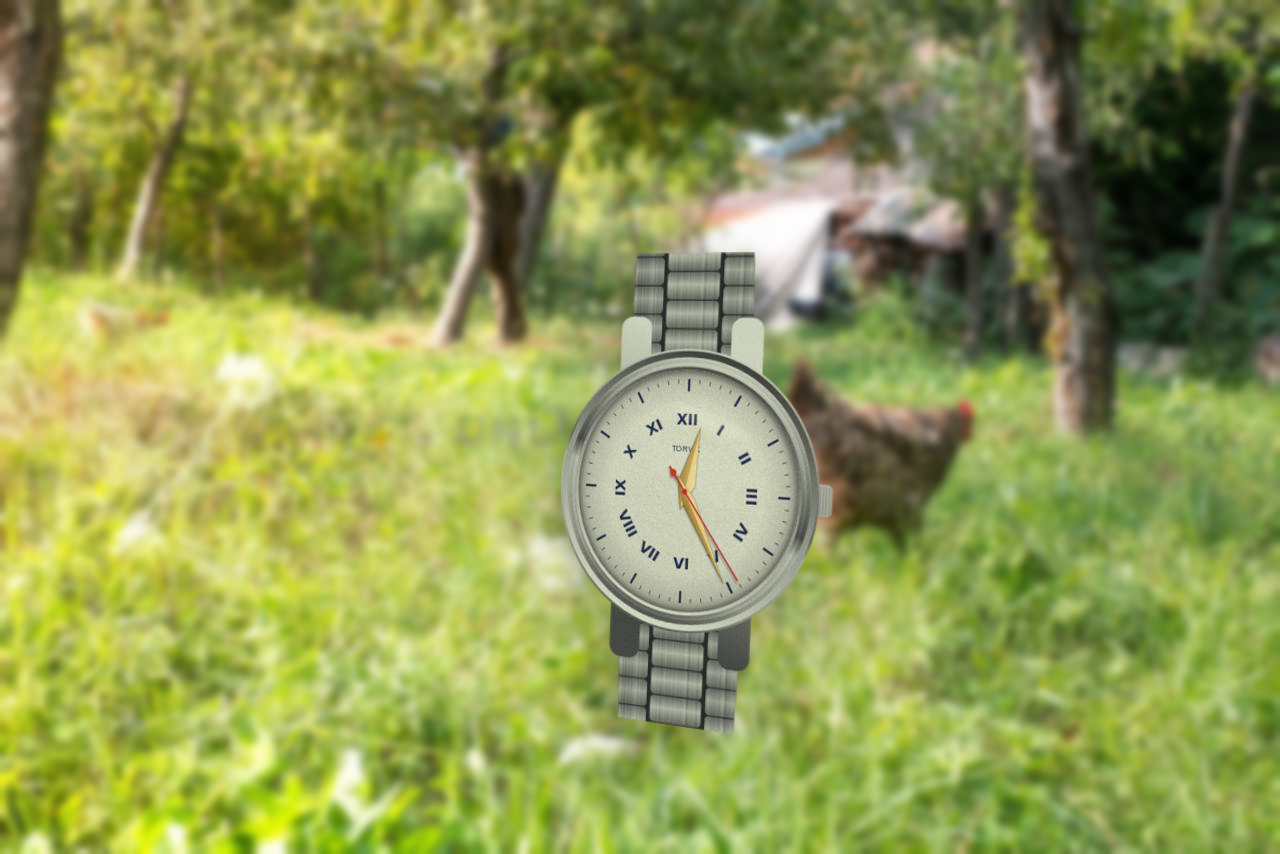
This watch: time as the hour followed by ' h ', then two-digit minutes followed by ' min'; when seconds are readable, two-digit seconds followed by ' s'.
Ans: 12 h 25 min 24 s
